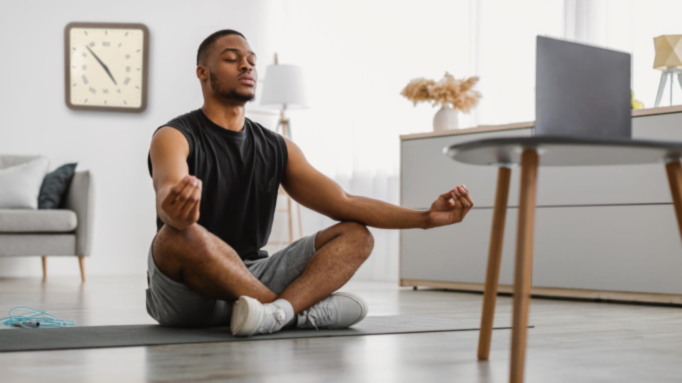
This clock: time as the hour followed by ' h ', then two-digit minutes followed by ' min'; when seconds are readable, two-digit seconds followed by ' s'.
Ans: 4 h 53 min
